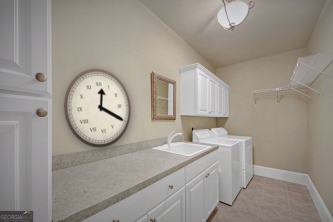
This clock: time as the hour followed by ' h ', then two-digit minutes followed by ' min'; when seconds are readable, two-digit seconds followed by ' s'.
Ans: 12 h 20 min
